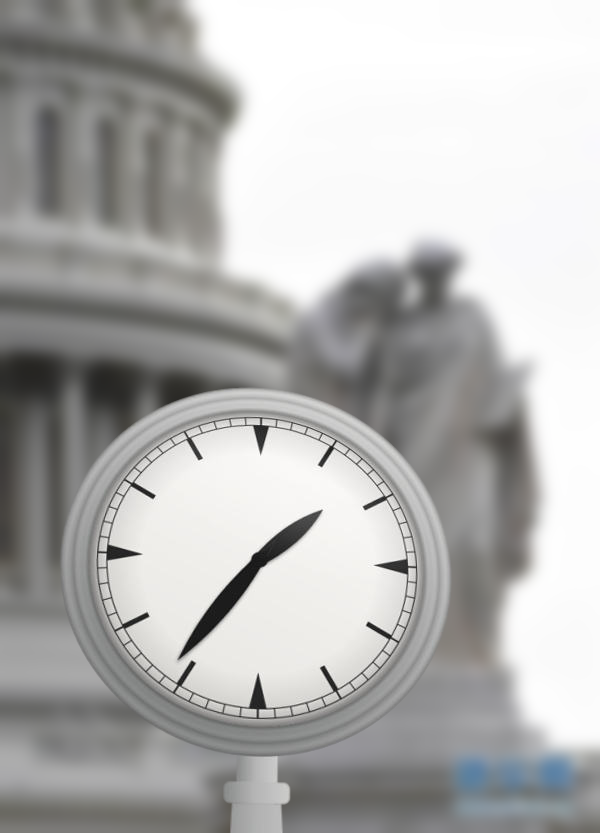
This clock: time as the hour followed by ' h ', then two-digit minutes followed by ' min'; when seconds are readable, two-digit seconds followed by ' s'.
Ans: 1 h 36 min
